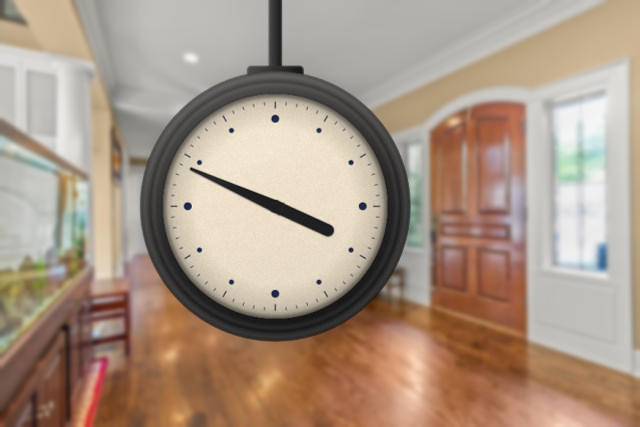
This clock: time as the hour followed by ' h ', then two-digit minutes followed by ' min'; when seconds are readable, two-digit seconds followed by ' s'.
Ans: 3 h 49 min
